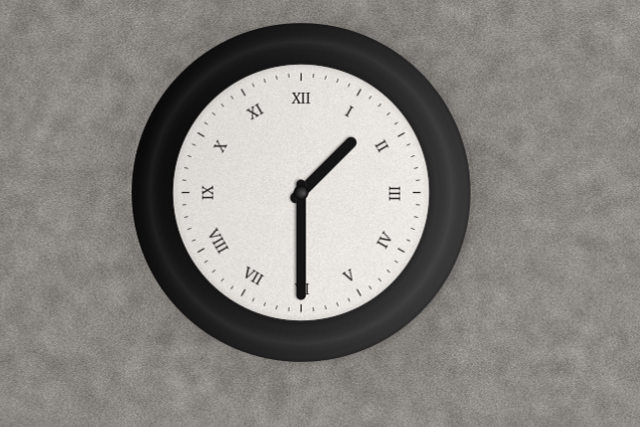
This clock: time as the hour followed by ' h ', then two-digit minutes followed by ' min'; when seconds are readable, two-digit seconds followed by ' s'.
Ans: 1 h 30 min
